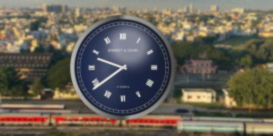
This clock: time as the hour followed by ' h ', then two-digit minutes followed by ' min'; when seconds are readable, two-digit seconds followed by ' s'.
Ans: 9 h 39 min
